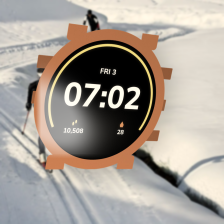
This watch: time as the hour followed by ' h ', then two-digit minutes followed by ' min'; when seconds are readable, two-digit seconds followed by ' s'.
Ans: 7 h 02 min
